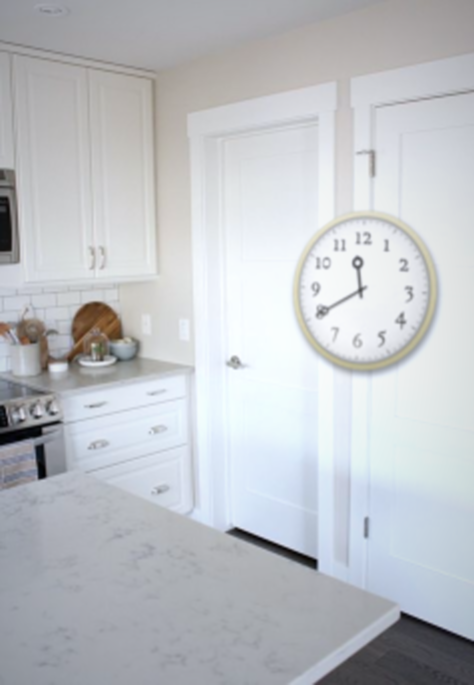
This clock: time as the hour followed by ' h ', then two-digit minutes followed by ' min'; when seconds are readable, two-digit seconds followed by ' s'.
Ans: 11 h 40 min
